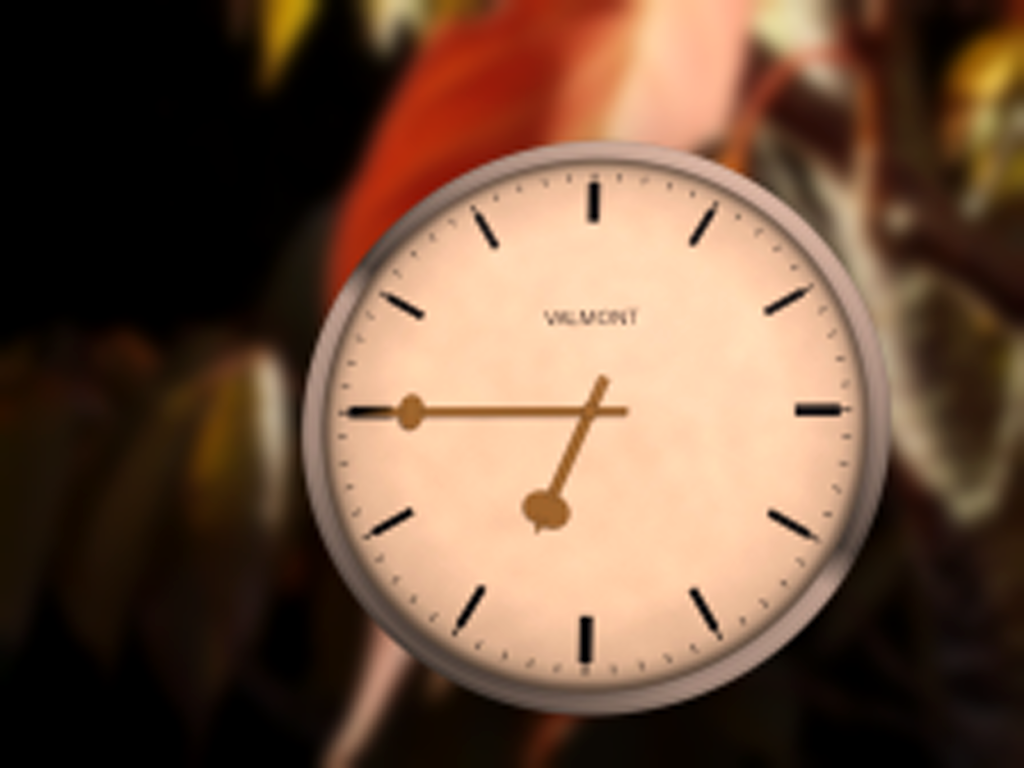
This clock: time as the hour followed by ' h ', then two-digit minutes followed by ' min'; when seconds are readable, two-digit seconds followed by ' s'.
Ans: 6 h 45 min
